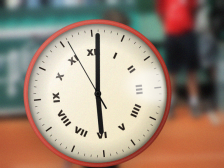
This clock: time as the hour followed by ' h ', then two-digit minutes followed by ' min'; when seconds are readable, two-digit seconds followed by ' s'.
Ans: 6 h 00 min 56 s
